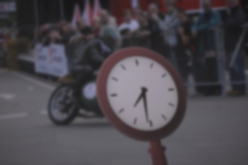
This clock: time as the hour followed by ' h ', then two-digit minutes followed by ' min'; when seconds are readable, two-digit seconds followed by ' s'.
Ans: 7 h 31 min
